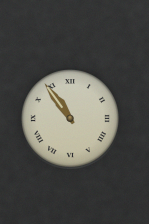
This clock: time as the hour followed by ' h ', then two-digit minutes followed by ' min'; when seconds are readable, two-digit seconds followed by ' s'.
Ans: 10 h 54 min
